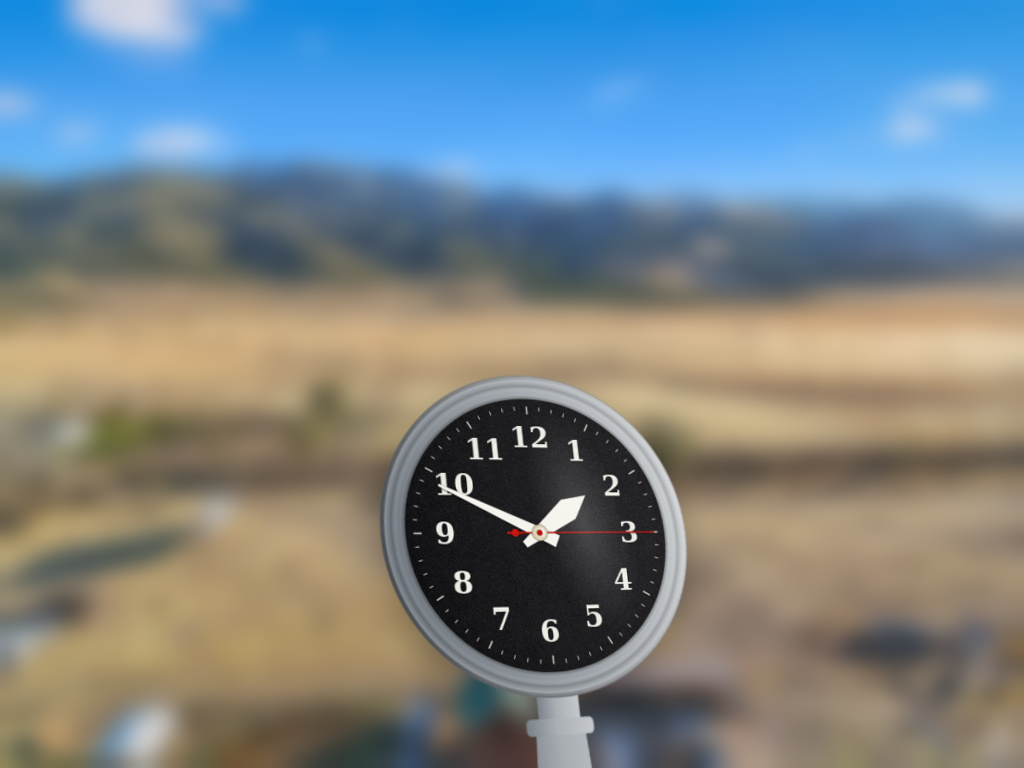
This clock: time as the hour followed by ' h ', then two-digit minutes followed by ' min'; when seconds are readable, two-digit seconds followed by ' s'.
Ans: 1 h 49 min 15 s
